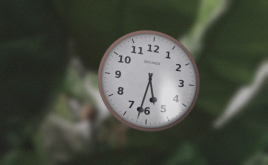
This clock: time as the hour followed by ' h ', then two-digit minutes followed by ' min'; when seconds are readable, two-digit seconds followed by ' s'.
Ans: 5 h 32 min
